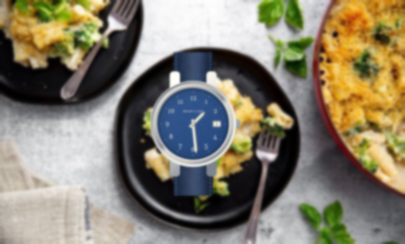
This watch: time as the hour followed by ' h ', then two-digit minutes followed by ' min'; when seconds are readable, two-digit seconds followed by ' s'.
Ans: 1 h 29 min
